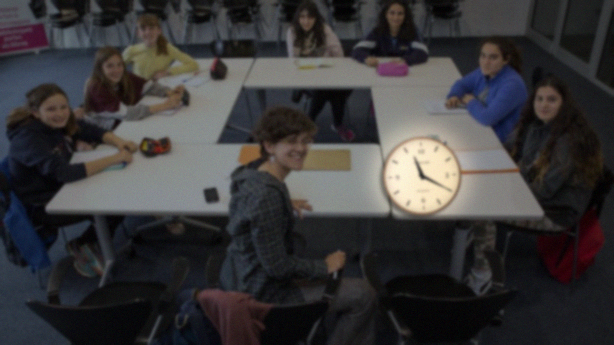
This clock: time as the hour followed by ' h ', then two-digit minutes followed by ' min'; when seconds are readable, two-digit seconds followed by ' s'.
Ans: 11 h 20 min
